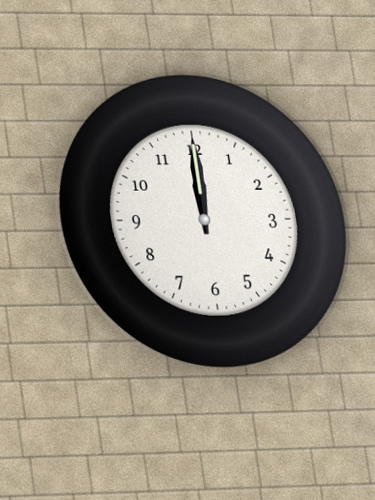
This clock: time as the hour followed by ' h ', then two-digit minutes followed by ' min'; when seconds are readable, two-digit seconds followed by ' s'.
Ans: 12 h 00 min
